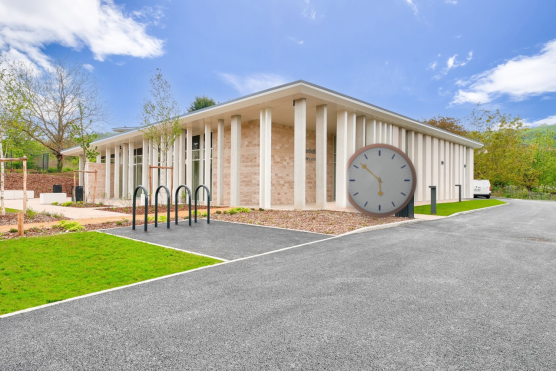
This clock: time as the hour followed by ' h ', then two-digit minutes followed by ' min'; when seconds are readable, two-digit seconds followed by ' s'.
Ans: 5 h 52 min
